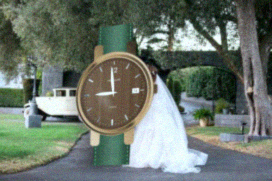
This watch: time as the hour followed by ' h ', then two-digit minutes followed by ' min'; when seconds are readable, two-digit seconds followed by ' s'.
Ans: 8 h 59 min
